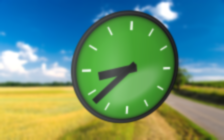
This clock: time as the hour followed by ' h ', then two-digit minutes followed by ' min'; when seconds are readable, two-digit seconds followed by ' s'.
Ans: 8 h 38 min
